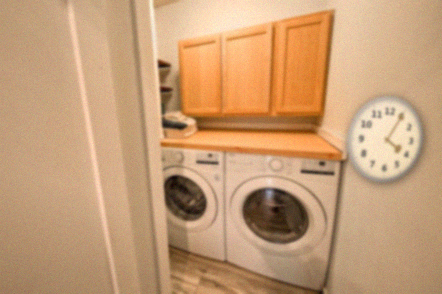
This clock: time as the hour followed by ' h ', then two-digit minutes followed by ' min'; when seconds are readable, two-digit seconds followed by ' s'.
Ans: 4 h 05 min
